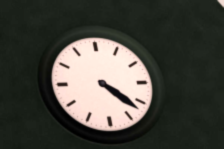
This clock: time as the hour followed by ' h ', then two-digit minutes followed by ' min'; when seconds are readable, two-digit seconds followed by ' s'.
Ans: 4 h 22 min
